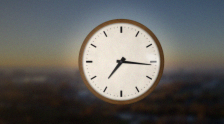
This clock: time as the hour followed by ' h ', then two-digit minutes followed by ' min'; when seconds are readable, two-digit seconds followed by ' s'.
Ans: 7 h 16 min
